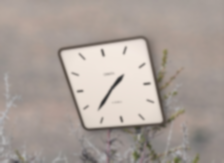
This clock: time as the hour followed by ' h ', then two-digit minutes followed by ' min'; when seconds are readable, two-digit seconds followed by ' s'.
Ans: 1 h 37 min
